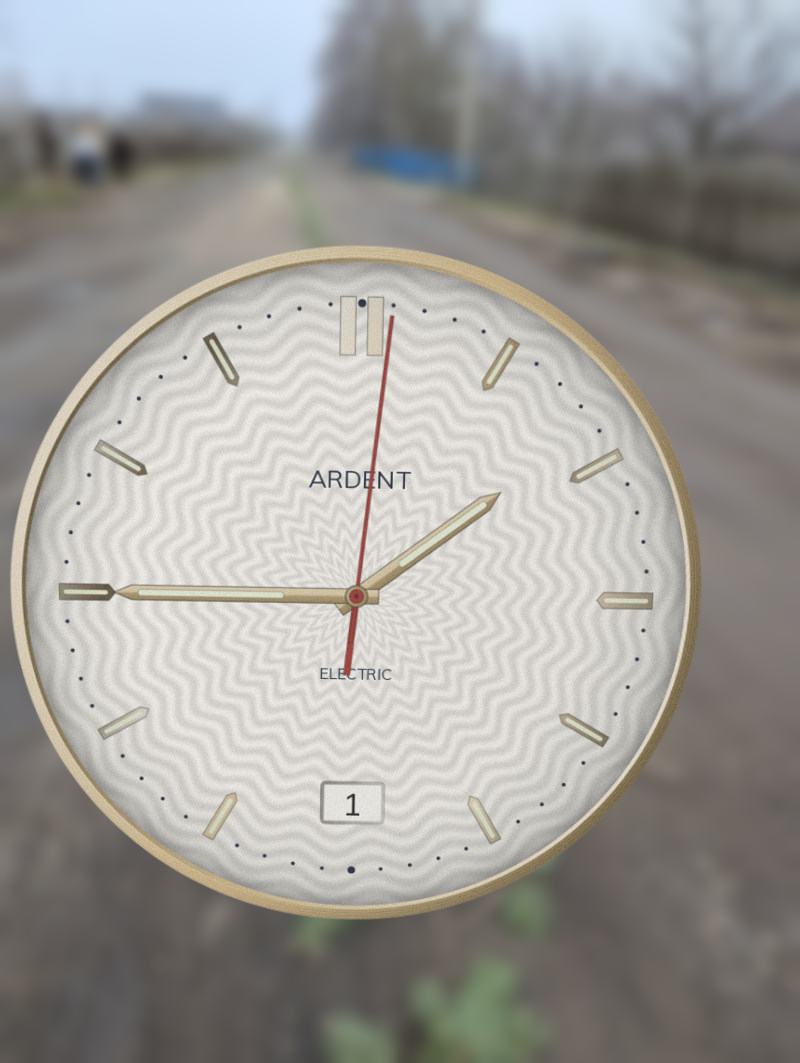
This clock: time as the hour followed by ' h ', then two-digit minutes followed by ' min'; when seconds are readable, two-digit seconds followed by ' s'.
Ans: 1 h 45 min 01 s
